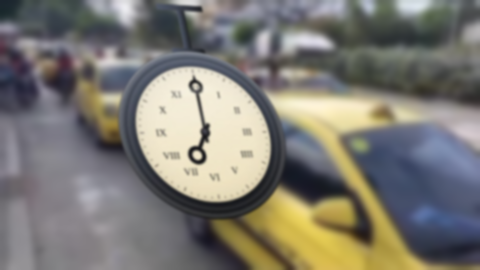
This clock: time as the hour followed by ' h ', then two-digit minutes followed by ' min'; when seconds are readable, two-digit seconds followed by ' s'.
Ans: 7 h 00 min
